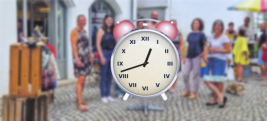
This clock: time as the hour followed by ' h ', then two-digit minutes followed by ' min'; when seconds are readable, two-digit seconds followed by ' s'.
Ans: 12 h 42 min
